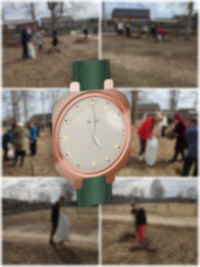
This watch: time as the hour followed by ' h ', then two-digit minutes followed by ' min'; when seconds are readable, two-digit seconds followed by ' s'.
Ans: 5 h 00 min
